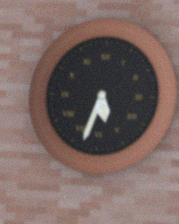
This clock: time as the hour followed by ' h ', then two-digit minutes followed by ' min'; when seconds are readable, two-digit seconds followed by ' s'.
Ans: 5 h 33 min
